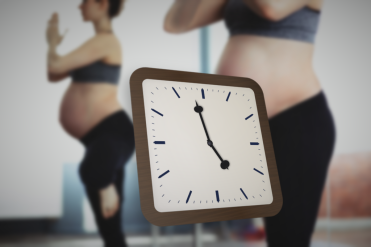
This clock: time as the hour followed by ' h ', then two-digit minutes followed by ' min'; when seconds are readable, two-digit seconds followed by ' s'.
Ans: 4 h 58 min
